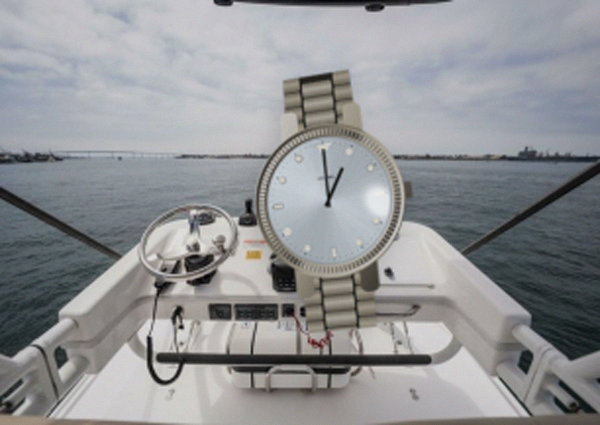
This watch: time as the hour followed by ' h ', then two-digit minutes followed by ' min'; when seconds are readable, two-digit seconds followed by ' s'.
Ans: 1 h 00 min
